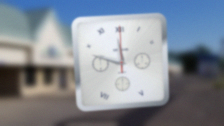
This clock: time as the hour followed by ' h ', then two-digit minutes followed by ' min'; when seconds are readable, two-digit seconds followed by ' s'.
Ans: 11 h 48 min
